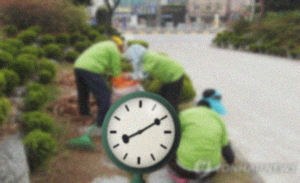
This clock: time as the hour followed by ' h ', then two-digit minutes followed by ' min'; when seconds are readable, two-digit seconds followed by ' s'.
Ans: 8 h 10 min
